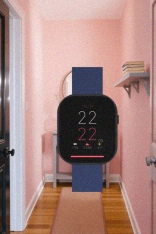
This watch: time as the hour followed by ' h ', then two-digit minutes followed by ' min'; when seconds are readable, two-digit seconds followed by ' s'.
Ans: 22 h 22 min
